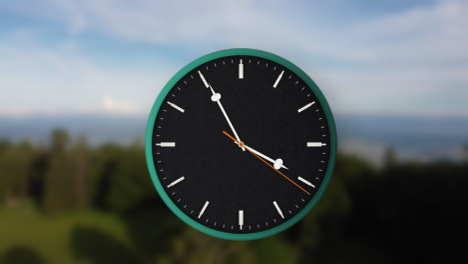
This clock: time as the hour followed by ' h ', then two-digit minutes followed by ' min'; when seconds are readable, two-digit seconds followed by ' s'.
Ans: 3 h 55 min 21 s
